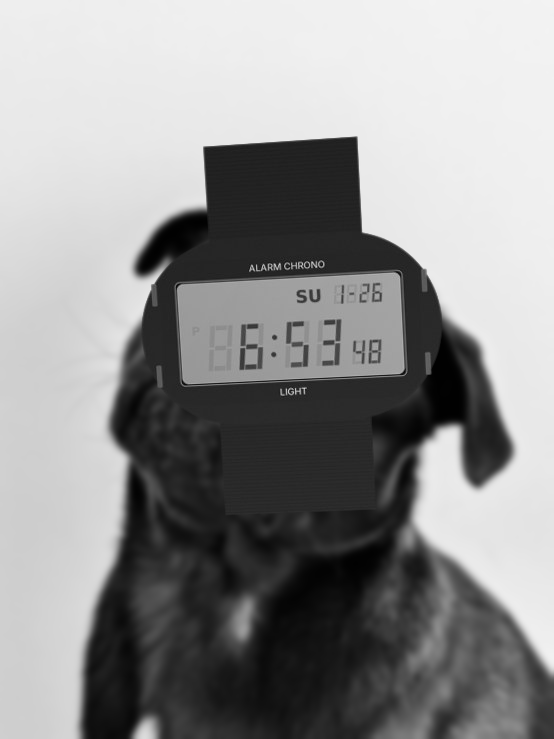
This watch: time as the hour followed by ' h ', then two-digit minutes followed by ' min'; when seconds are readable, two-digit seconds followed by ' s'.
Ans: 6 h 53 min 48 s
